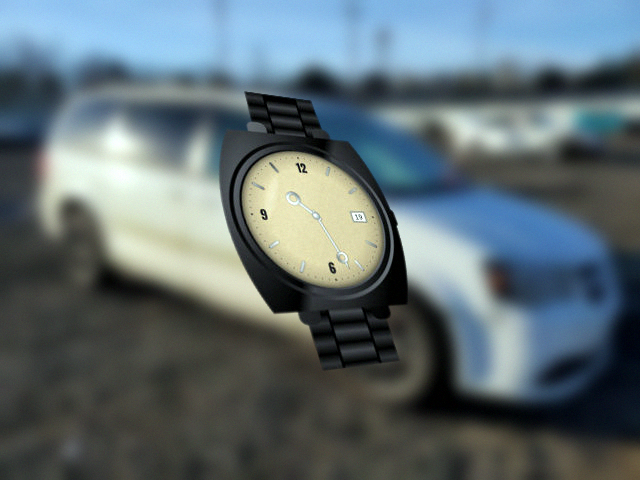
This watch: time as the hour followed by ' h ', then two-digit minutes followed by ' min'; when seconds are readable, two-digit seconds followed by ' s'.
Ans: 10 h 27 min
